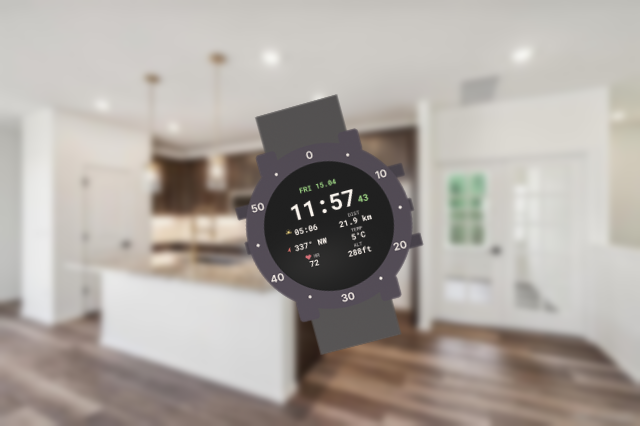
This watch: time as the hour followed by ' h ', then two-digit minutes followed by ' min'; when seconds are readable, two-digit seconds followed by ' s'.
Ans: 11 h 57 min 43 s
